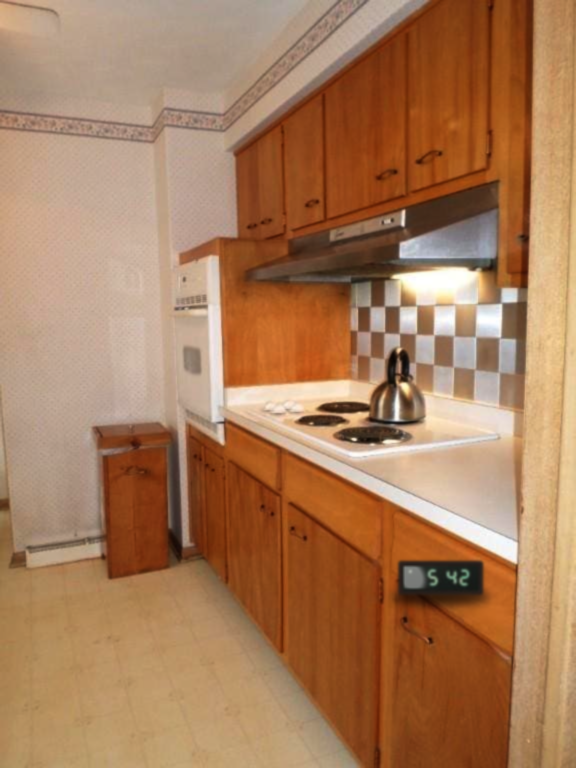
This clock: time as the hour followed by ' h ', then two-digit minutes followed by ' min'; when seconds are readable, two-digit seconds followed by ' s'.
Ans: 5 h 42 min
